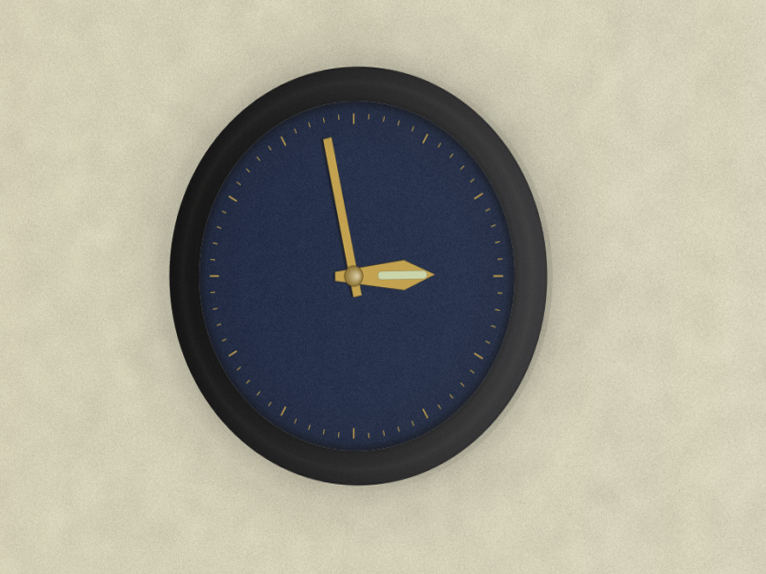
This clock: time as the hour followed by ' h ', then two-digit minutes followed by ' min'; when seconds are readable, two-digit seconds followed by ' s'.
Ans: 2 h 58 min
